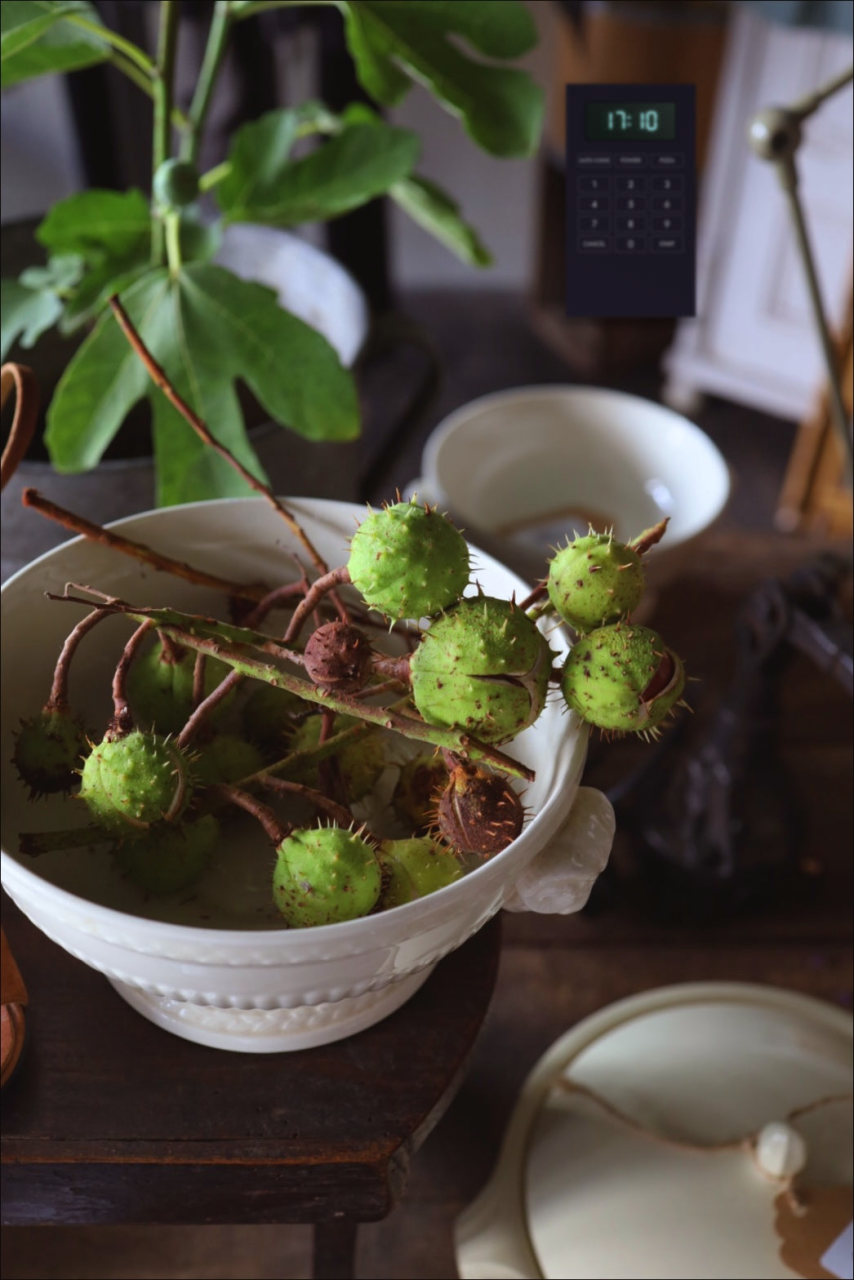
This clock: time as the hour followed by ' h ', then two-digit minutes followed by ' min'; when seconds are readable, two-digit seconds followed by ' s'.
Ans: 17 h 10 min
